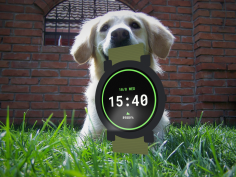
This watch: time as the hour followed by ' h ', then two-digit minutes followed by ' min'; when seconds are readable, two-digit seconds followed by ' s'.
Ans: 15 h 40 min
